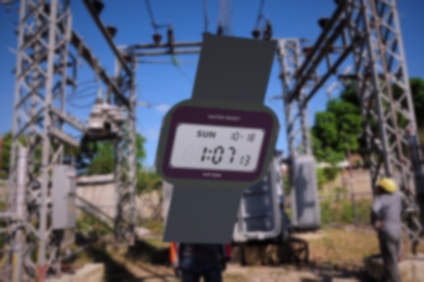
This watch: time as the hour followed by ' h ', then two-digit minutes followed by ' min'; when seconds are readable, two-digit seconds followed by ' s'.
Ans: 1 h 07 min
